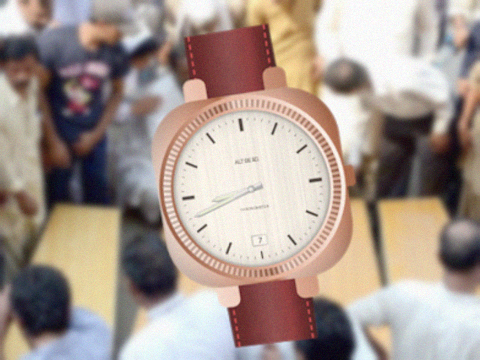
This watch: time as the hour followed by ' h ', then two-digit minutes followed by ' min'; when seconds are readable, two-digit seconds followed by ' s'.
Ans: 8 h 42 min
